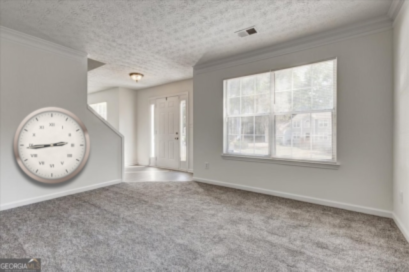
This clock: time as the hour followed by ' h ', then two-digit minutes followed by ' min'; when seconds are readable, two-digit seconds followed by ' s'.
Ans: 2 h 44 min
